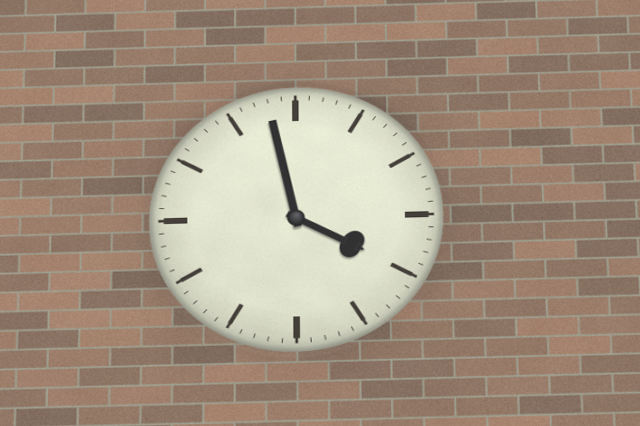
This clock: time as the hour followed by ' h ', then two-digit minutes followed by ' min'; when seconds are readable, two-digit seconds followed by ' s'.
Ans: 3 h 58 min
